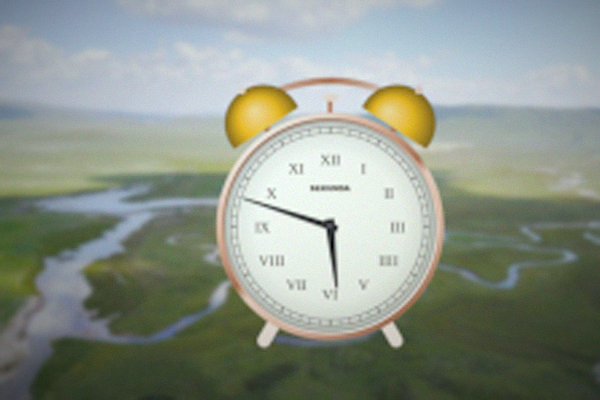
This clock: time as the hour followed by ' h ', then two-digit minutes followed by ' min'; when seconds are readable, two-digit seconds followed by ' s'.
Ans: 5 h 48 min
